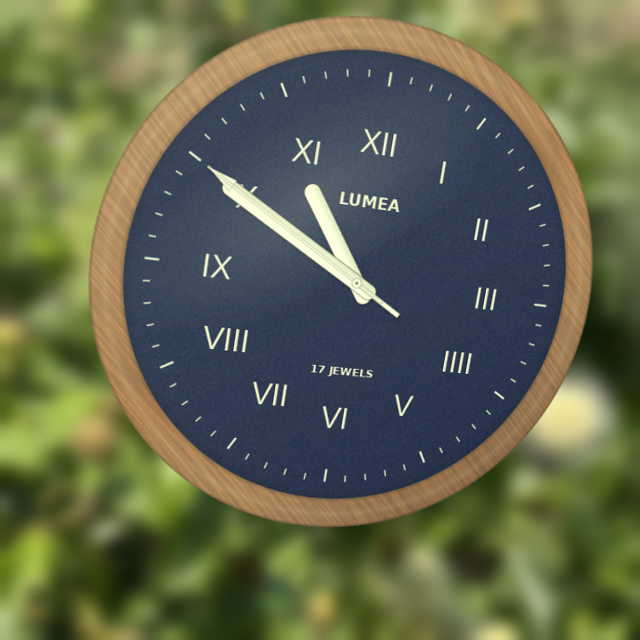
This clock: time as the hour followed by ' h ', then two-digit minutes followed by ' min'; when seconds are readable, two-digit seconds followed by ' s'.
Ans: 10 h 49 min 50 s
